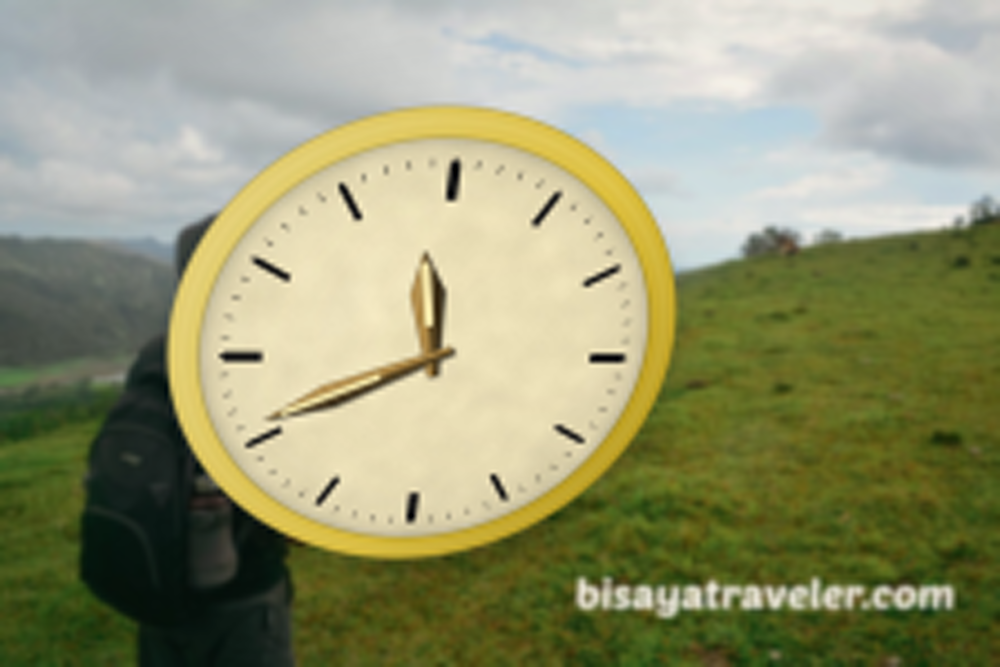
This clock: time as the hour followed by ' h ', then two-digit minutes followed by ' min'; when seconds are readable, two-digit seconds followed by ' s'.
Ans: 11 h 41 min
